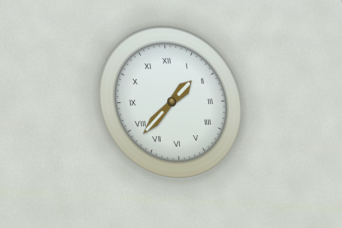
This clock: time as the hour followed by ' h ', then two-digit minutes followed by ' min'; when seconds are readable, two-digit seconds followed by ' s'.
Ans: 1 h 38 min
